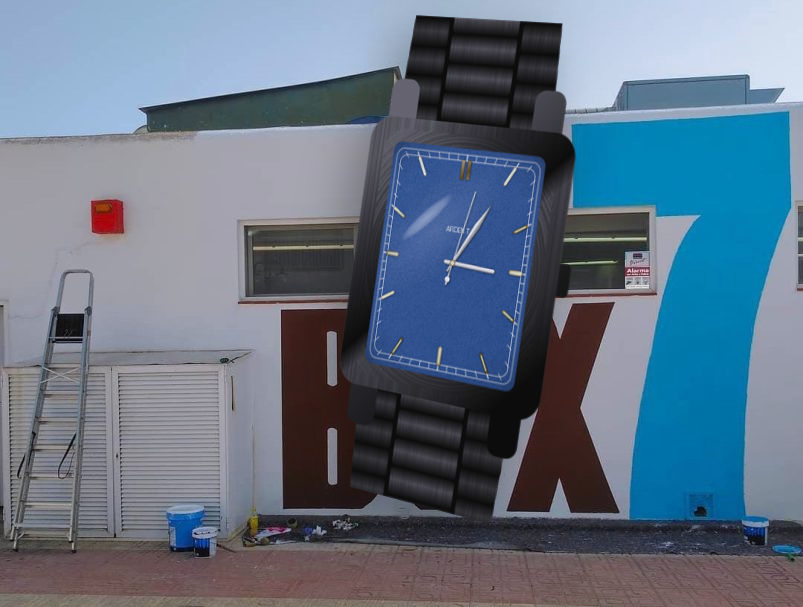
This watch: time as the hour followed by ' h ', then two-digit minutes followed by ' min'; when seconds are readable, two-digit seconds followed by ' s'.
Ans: 3 h 05 min 02 s
